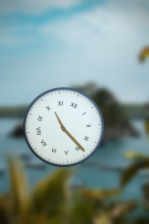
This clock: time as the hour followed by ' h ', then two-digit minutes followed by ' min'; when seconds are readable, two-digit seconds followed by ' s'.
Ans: 10 h 19 min
